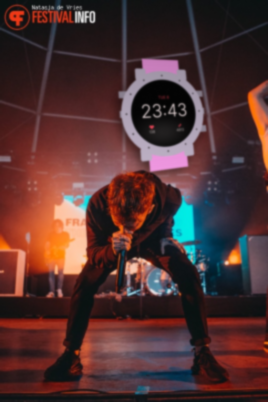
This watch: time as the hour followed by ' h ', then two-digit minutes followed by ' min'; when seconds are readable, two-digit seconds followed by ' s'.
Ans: 23 h 43 min
